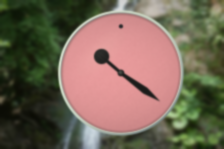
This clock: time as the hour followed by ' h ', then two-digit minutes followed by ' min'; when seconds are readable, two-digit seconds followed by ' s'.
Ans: 10 h 21 min
